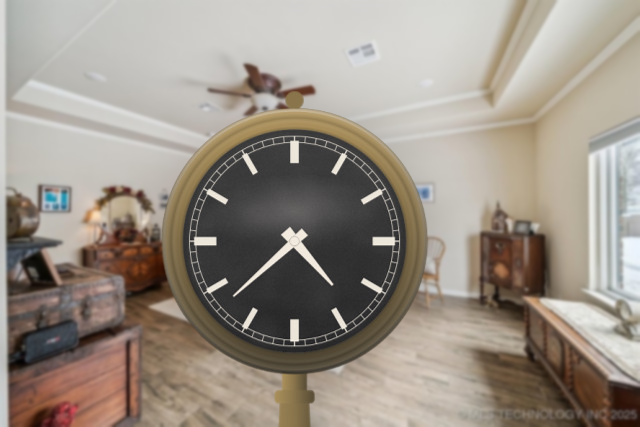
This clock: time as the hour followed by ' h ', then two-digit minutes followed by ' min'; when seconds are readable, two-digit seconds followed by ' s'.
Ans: 4 h 38 min
